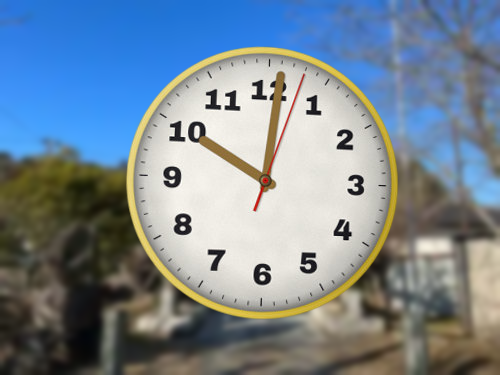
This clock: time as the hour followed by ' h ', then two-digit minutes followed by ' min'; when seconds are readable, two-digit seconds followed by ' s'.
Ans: 10 h 01 min 03 s
